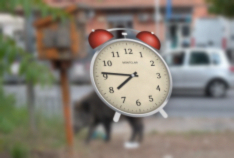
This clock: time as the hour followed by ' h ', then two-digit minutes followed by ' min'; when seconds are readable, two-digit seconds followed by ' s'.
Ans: 7 h 46 min
